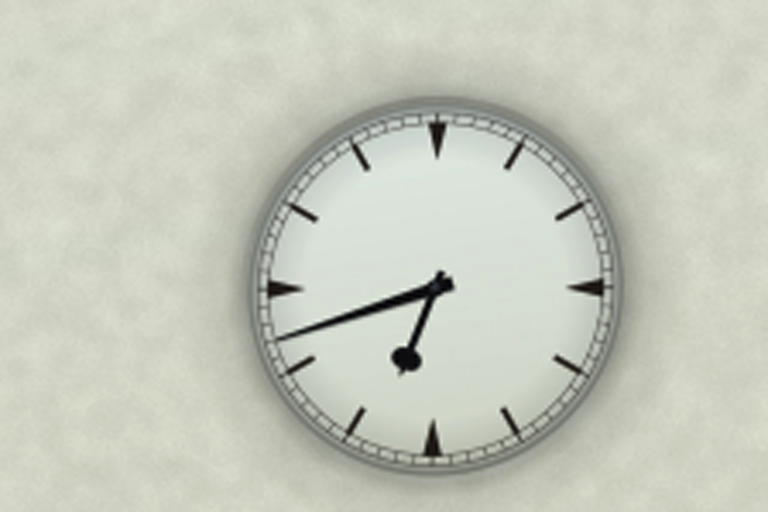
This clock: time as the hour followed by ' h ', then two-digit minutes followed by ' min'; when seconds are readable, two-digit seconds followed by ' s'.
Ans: 6 h 42 min
